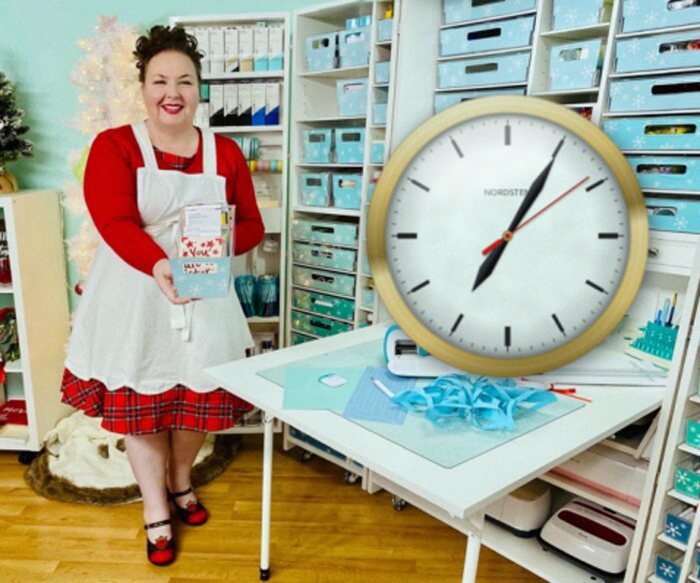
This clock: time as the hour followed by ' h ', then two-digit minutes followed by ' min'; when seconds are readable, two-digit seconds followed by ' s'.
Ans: 7 h 05 min 09 s
